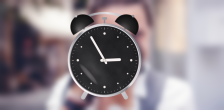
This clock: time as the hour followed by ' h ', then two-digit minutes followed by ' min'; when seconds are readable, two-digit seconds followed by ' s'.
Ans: 2 h 55 min
